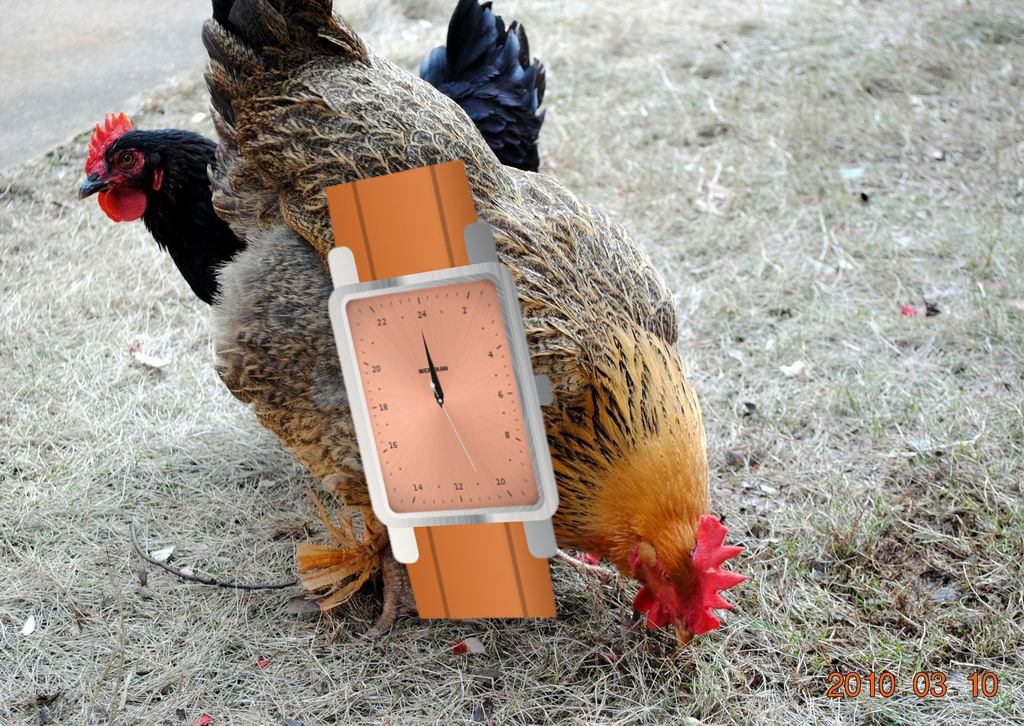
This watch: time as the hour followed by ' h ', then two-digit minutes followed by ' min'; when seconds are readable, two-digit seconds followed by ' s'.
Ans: 23 h 59 min 27 s
